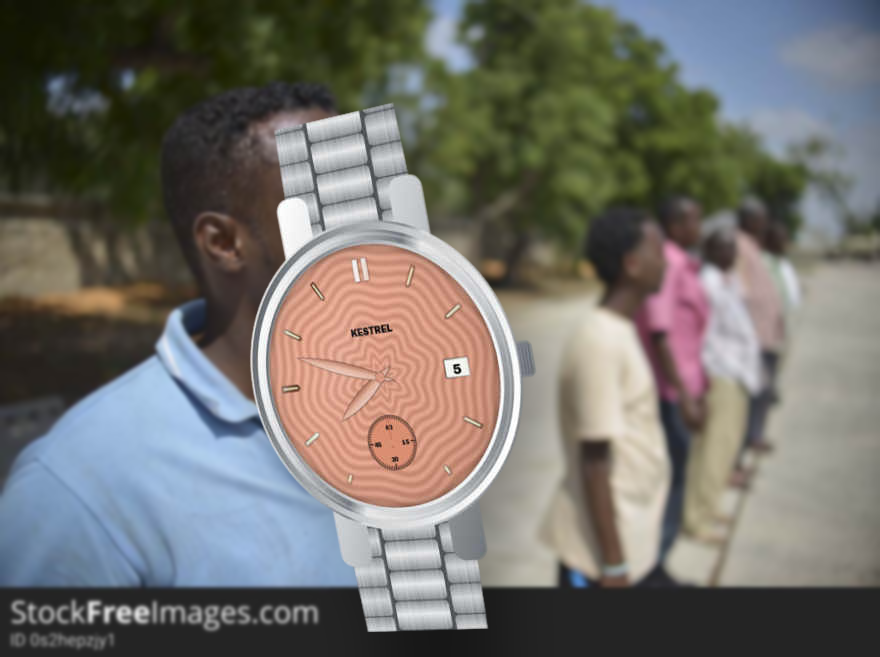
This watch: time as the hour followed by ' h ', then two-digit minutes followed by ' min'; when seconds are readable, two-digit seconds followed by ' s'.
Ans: 7 h 48 min
